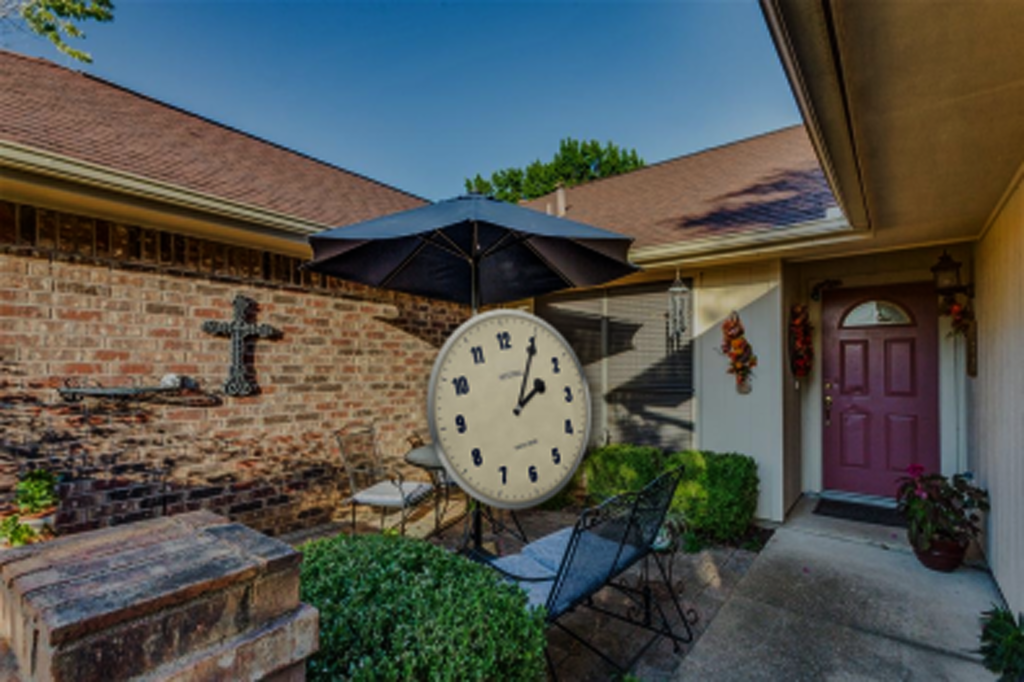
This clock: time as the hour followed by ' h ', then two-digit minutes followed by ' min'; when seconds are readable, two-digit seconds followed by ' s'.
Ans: 2 h 05 min
